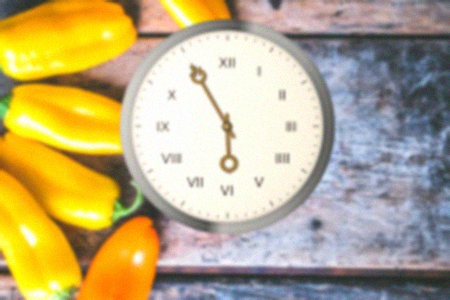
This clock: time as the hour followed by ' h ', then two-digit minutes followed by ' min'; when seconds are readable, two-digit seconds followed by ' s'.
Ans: 5 h 55 min
